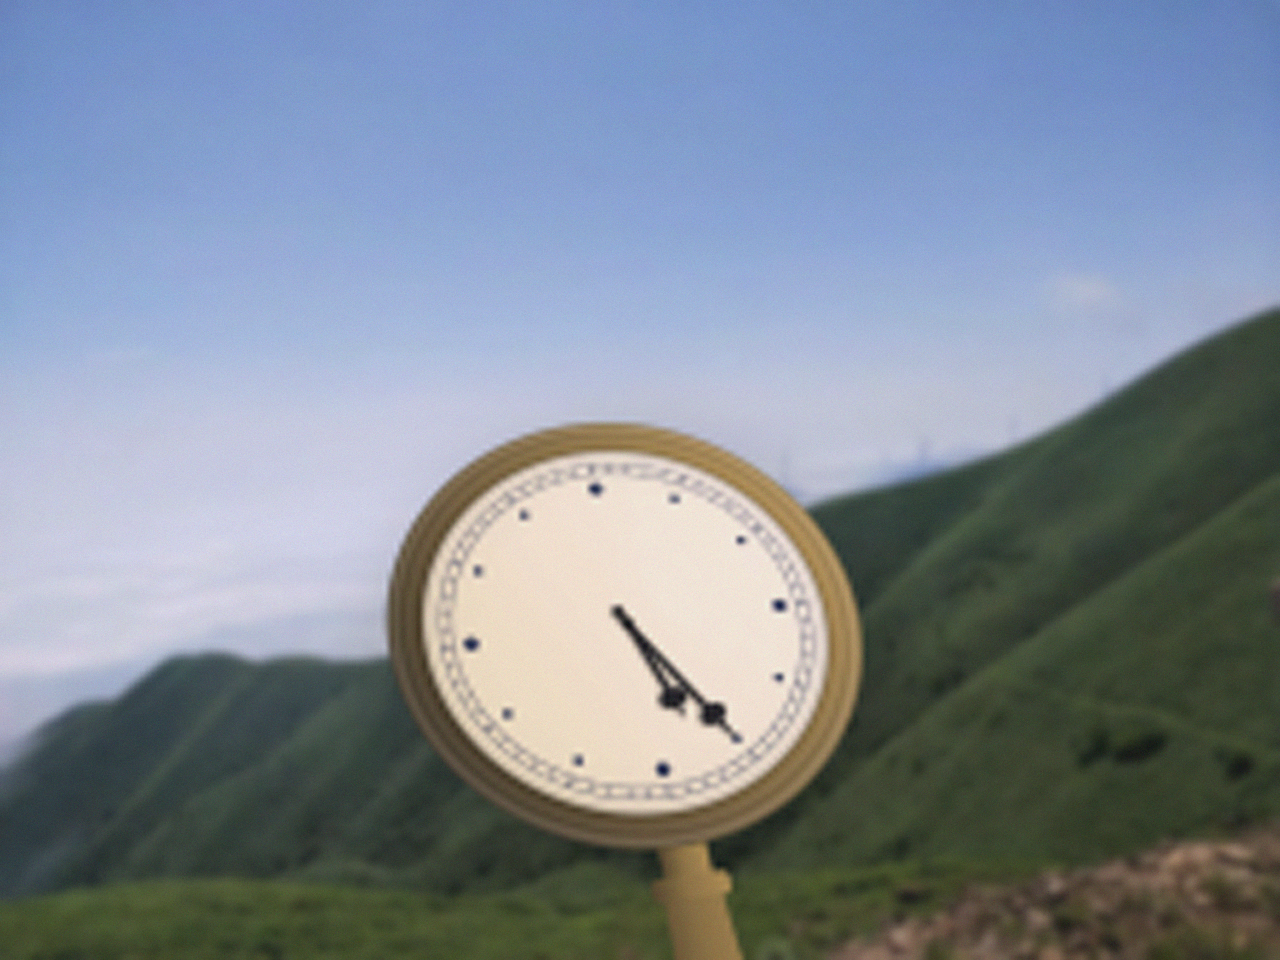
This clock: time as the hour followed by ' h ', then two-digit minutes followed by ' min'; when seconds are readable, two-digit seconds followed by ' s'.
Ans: 5 h 25 min
